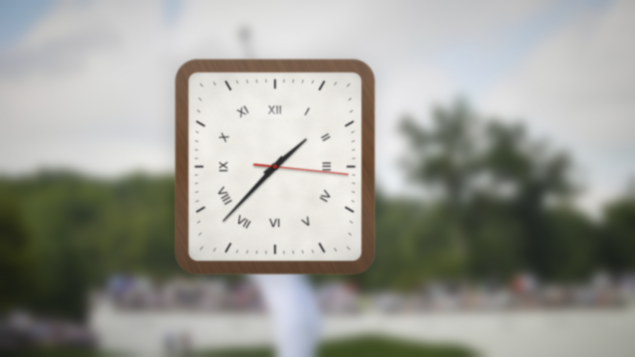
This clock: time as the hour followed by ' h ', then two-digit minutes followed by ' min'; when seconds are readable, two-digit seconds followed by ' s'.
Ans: 1 h 37 min 16 s
